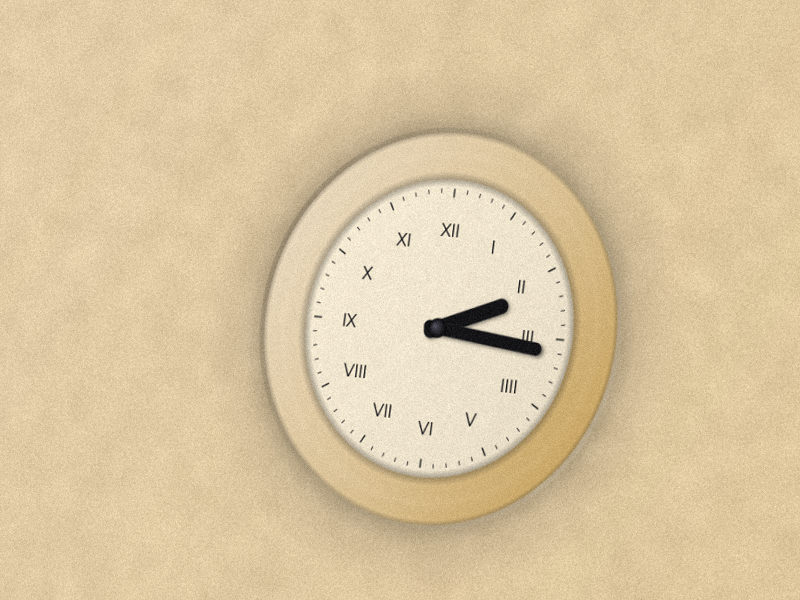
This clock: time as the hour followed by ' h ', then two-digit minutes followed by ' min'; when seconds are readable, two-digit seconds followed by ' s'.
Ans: 2 h 16 min
